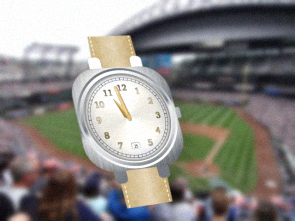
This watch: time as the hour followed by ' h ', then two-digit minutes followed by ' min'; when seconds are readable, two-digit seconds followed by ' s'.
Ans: 10 h 58 min
